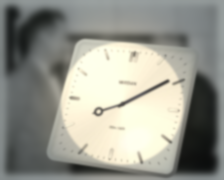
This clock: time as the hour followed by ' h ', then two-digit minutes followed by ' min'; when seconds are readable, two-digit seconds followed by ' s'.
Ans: 8 h 09 min
